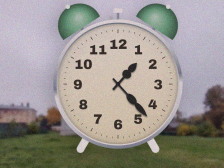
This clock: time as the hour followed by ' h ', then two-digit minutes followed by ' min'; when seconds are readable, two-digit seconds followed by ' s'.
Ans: 1 h 23 min
